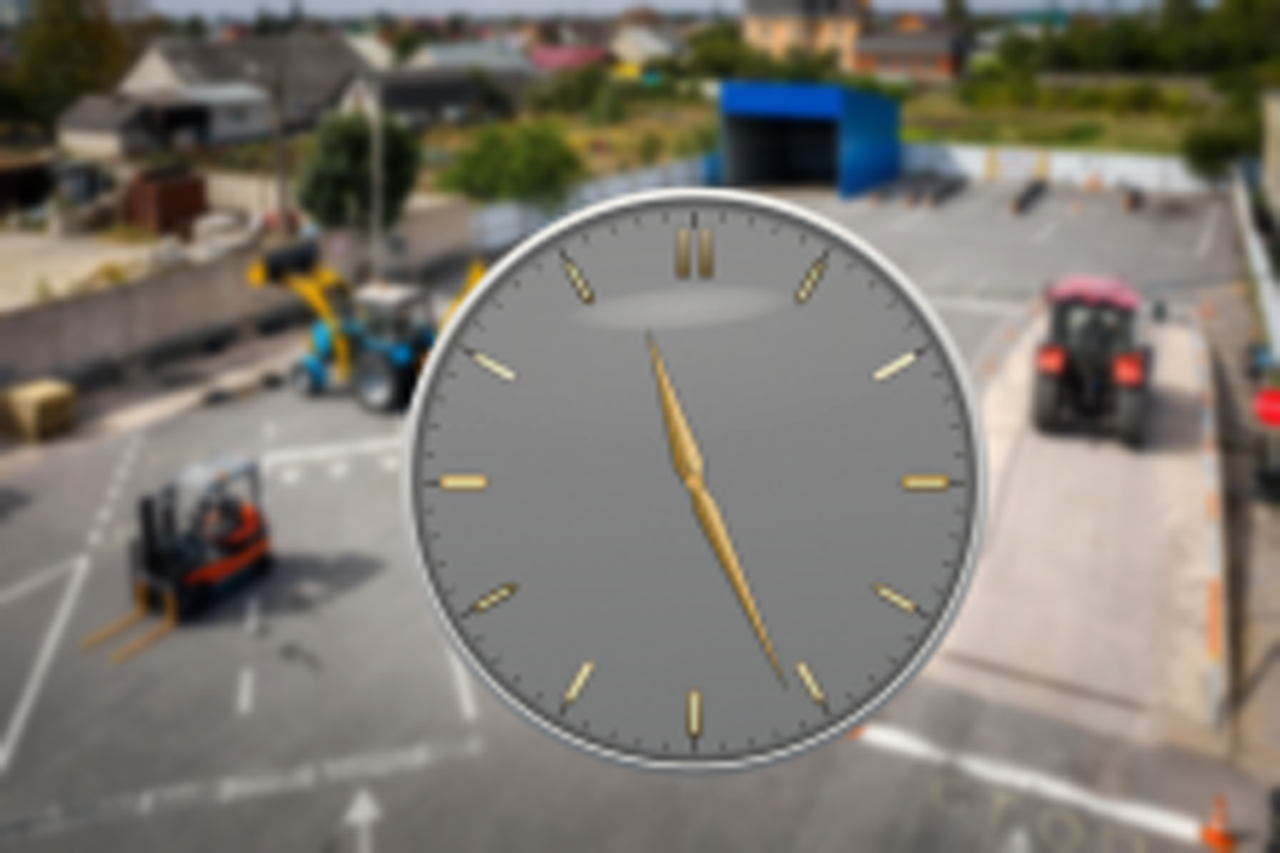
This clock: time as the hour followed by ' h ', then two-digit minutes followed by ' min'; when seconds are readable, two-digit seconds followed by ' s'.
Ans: 11 h 26 min
